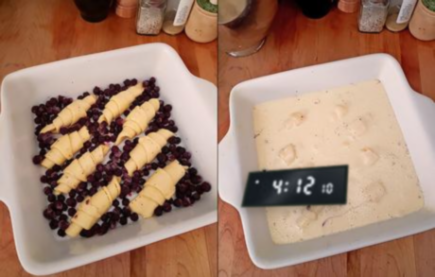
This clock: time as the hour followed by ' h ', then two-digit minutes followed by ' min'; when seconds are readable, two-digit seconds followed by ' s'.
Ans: 4 h 12 min
